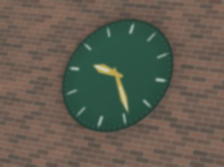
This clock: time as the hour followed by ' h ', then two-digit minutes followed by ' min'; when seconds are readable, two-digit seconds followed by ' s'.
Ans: 9 h 24 min
